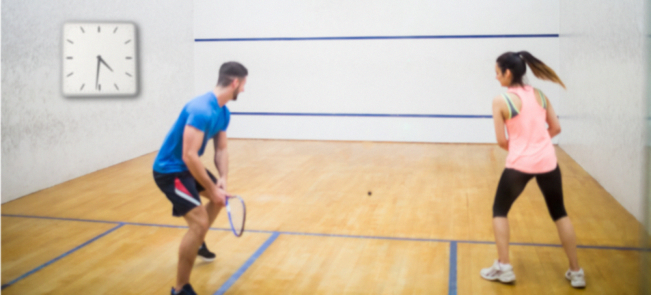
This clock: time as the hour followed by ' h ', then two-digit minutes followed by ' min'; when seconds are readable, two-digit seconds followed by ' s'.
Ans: 4 h 31 min
